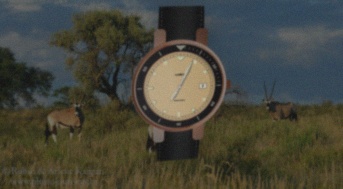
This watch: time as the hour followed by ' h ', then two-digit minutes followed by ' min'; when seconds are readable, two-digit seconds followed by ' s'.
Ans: 7 h 04 min
